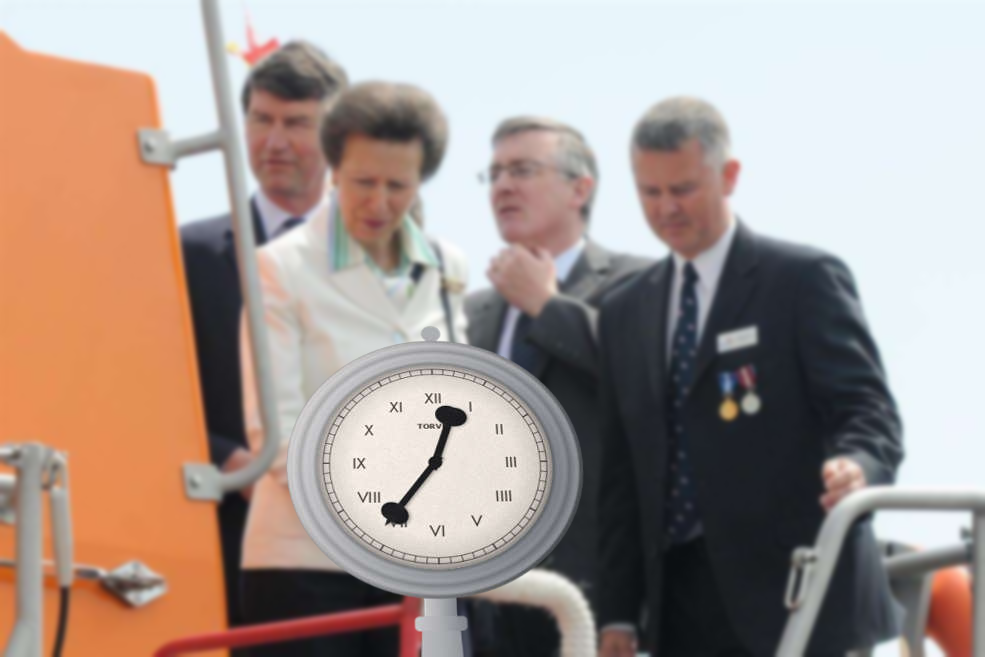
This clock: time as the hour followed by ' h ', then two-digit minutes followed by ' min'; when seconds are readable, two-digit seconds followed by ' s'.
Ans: 12 h 36 min
